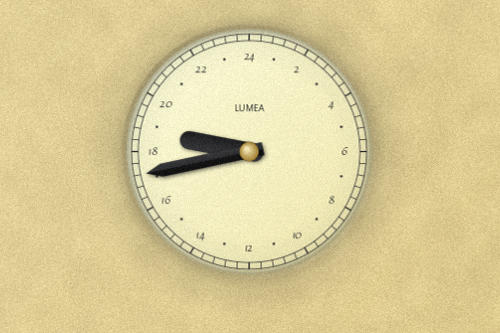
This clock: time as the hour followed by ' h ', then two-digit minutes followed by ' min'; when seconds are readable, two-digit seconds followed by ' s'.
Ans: 18 h 43 min
